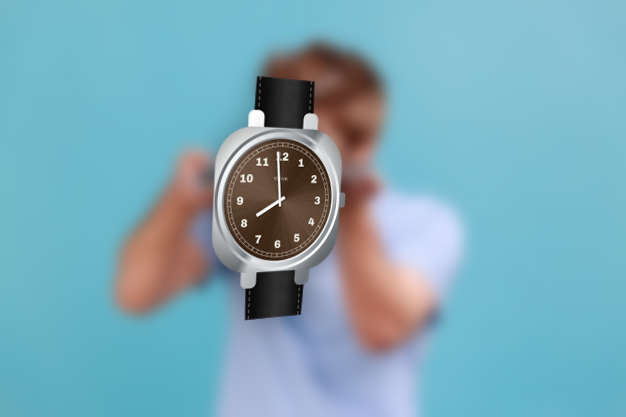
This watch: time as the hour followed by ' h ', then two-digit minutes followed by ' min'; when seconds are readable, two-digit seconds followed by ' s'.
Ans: 7 h 59 min
